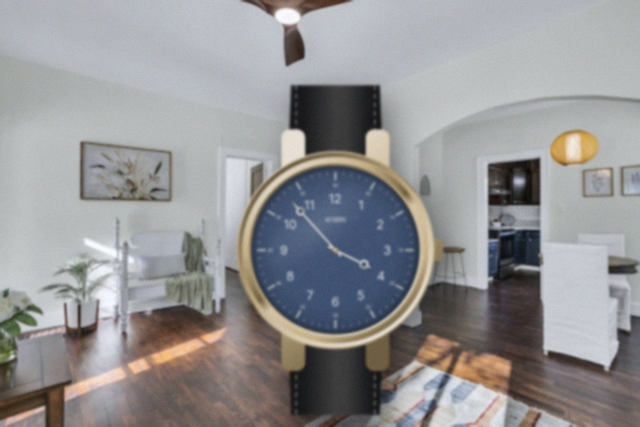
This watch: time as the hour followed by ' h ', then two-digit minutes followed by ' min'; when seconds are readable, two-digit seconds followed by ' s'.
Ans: 3 h 53 min
